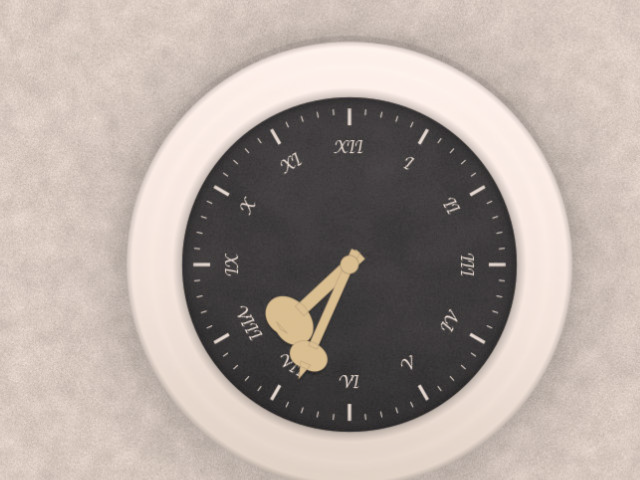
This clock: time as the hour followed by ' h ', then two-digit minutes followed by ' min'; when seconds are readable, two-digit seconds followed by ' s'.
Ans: 7 h 34 min
